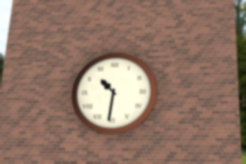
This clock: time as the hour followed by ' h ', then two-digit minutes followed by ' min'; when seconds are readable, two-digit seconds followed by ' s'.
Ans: 10 h 31 min
